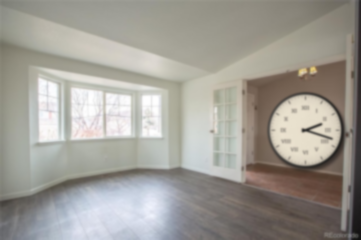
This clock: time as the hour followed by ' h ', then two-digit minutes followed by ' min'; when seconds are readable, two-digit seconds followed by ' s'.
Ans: 2 h 18 min
